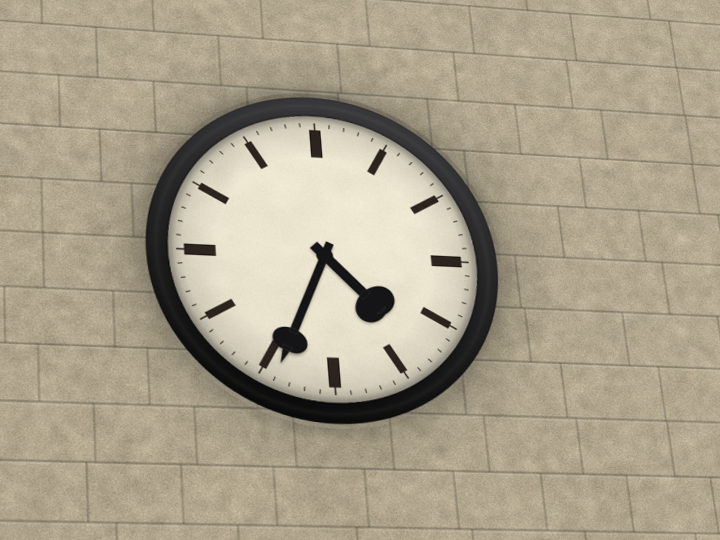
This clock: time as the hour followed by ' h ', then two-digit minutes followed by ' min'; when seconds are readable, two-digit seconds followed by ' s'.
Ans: 4 h 34 min
